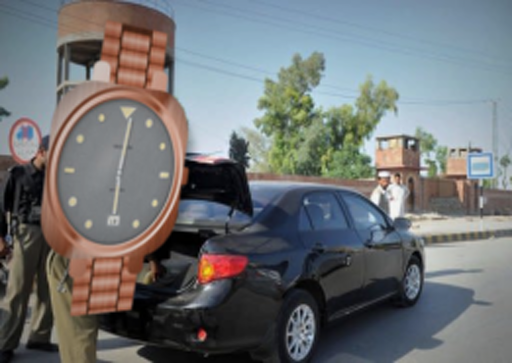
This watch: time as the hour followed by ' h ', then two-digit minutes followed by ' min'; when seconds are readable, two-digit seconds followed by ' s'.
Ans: 6 h 01 min
